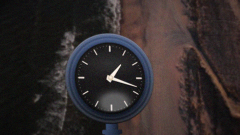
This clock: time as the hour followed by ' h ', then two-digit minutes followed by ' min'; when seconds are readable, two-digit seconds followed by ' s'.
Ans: 1 h 18 min
